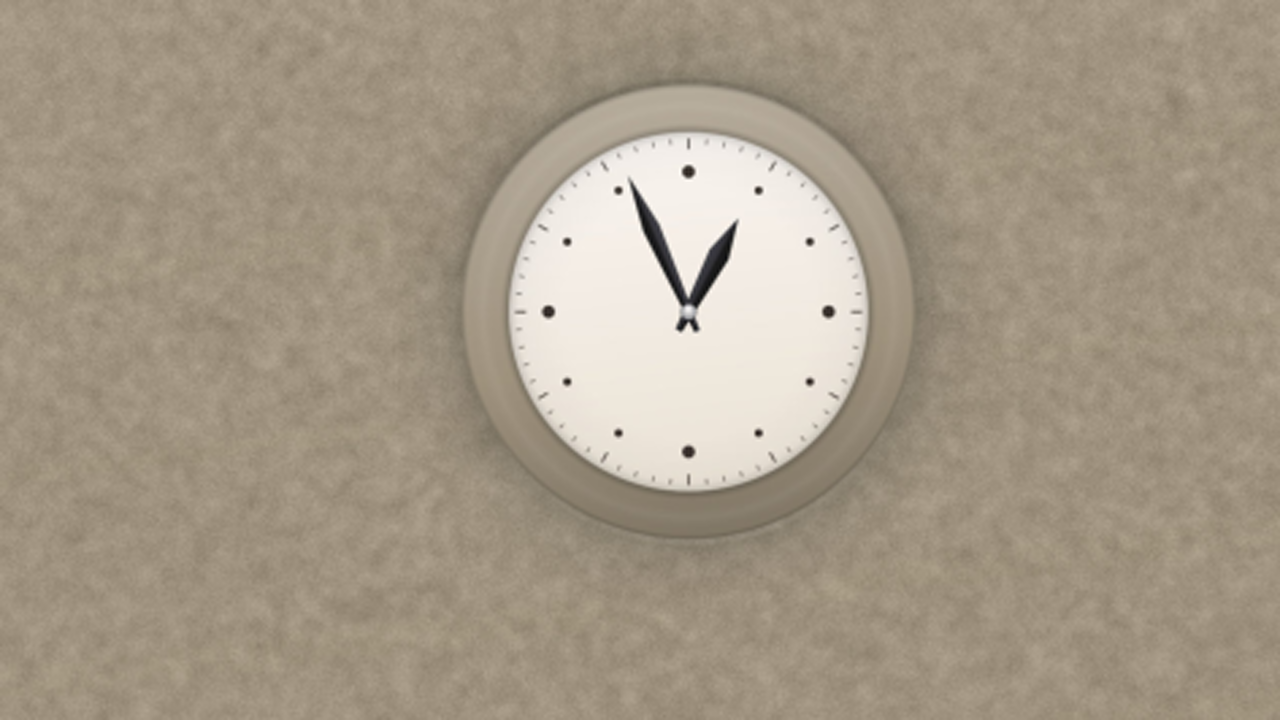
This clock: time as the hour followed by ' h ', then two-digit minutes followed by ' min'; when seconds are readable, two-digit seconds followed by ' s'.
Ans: 12 h 56 min
